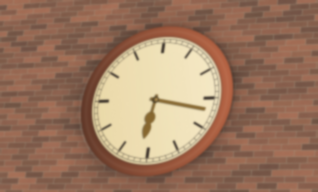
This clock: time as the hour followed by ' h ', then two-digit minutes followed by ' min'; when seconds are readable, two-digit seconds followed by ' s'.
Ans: 6 h 17 min
